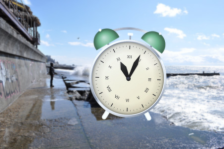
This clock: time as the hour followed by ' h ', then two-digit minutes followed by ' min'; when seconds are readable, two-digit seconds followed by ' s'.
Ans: 11 h 04 min
